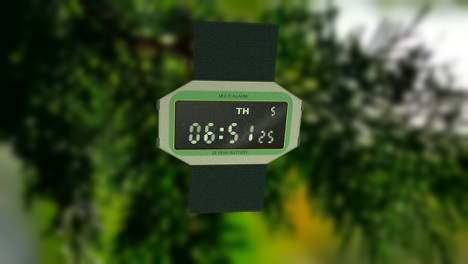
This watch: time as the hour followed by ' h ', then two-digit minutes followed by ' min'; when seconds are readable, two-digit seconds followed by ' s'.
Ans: 6 h 51 min 25 s
